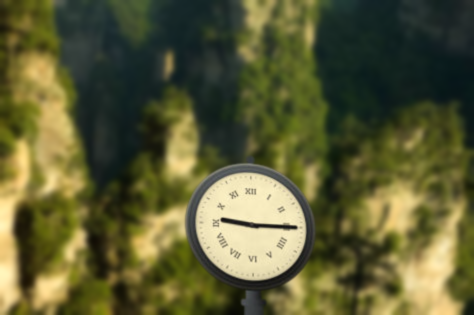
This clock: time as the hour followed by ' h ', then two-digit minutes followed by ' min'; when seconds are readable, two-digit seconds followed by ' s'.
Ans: 9 h 15 min
